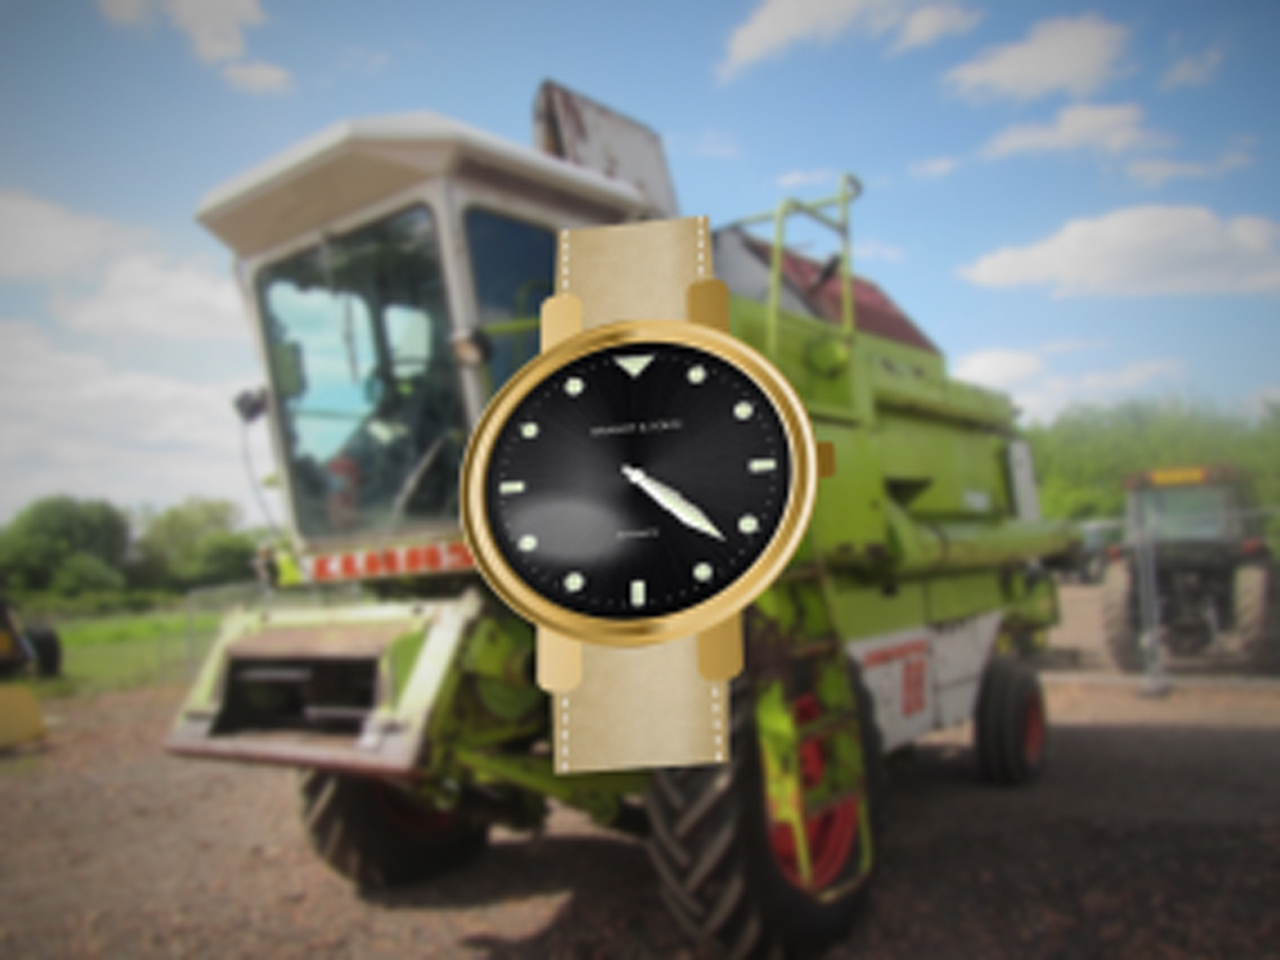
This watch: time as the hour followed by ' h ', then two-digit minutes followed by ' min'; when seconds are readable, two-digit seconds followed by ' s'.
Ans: 4 h 22 min
